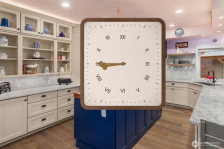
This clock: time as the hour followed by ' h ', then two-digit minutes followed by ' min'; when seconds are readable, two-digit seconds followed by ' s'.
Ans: 8 h 45 min
